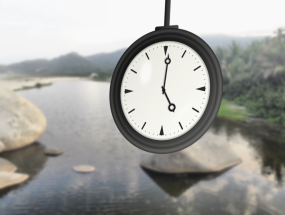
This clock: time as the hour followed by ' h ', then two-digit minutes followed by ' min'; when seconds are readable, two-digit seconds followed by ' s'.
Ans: 5 h 01 min
